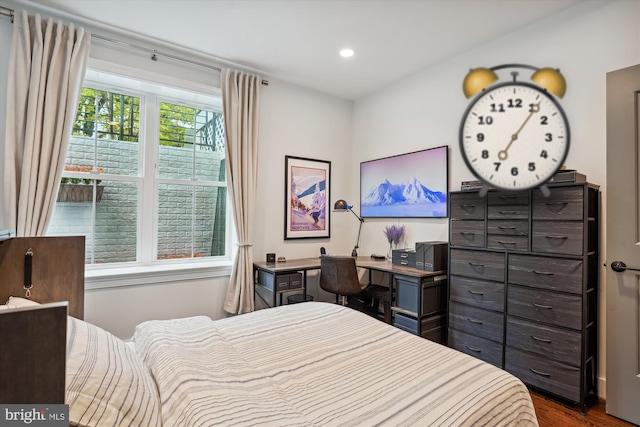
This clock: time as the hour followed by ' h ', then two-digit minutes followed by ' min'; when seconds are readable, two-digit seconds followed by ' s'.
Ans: 7 h 06 min
